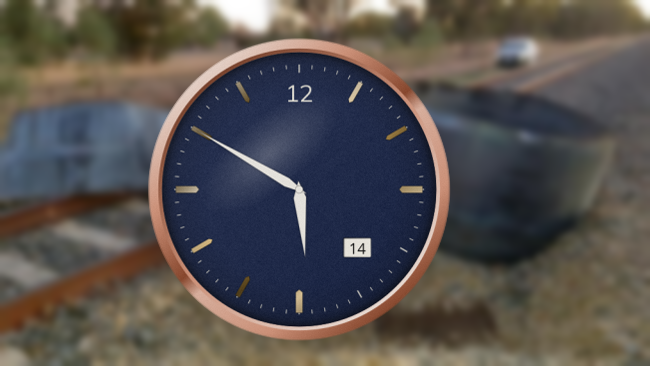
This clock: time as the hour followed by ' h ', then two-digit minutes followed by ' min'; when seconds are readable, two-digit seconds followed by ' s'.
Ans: 5 h 50 min
